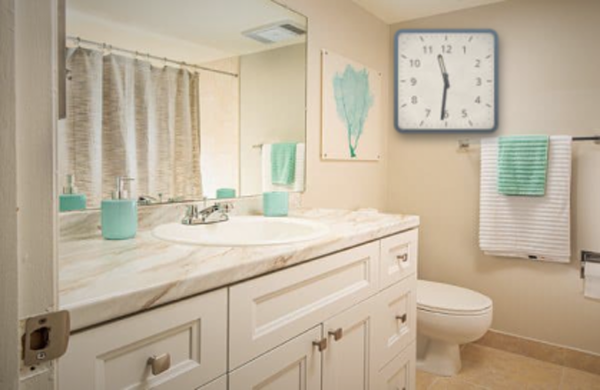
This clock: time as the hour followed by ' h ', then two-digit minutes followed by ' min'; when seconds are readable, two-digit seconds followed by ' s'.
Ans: 11 h 31 min
